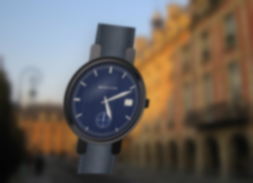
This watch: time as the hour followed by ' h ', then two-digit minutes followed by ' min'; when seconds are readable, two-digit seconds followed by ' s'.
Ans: 5 h 11 min
